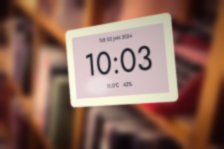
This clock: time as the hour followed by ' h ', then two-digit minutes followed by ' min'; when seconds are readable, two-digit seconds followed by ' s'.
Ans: 10 h 03 min
